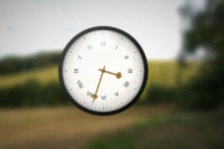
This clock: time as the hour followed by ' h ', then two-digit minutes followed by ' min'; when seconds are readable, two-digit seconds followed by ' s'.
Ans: 3 h 33 min
